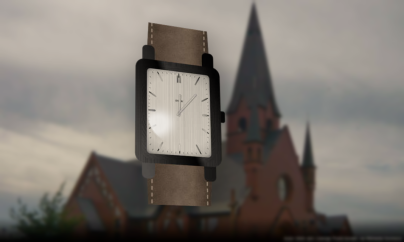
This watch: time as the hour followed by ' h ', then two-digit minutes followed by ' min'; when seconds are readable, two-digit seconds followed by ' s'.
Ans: 12 h 07 min
